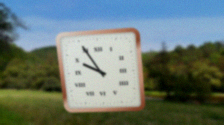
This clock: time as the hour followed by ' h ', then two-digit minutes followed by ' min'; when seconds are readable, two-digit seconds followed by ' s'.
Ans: 9 h 55 min
